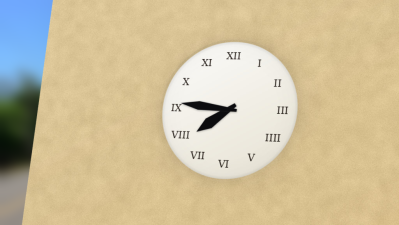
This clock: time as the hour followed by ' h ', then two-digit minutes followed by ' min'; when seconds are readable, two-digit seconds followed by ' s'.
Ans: 7 h 46 min
